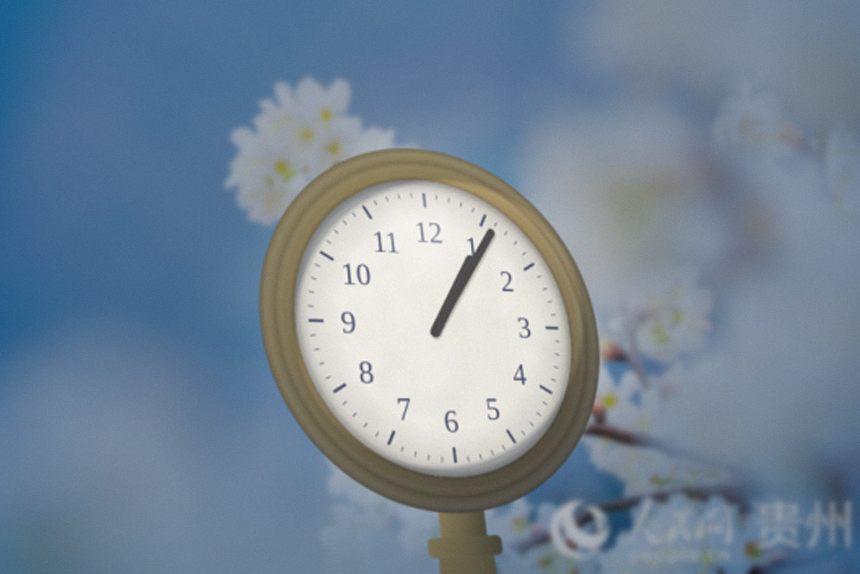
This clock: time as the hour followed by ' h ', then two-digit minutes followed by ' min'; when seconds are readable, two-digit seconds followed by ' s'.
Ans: 1 h 06 min
